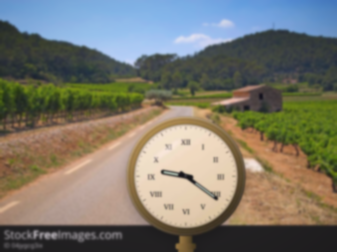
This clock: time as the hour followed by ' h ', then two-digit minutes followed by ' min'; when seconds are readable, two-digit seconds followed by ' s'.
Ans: 9 h 21 min
